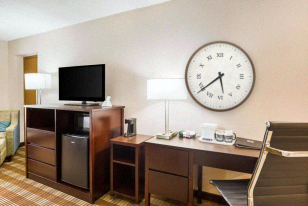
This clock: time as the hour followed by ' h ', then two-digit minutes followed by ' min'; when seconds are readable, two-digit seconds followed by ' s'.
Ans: 5 h 39 min
